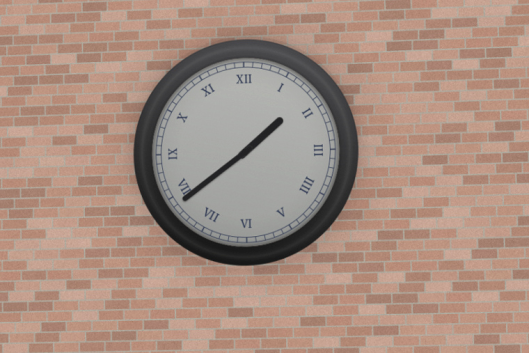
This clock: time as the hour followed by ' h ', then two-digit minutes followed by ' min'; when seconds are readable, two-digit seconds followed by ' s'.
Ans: 1 h 39 min
